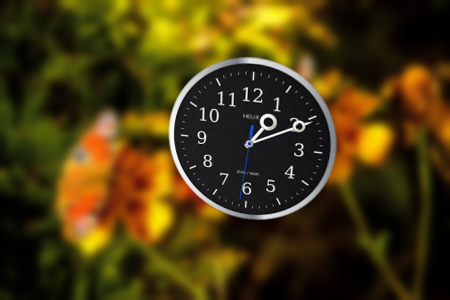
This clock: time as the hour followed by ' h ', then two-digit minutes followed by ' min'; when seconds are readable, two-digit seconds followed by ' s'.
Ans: 1 h 10 min 31 s
